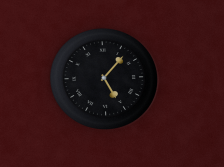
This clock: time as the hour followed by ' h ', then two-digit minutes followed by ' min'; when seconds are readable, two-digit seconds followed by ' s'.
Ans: 5 h 07 min
